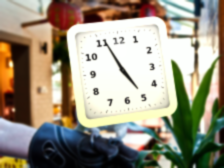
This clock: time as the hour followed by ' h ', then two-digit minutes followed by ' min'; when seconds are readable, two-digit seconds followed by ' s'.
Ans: 4 h 56 min
